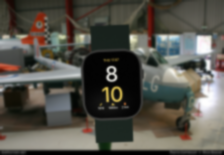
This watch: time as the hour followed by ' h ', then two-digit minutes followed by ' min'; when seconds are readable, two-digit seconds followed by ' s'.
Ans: 8 h 10 min
